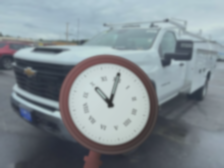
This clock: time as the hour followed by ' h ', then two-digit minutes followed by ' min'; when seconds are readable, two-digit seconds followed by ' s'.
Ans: 10 h 00 min
